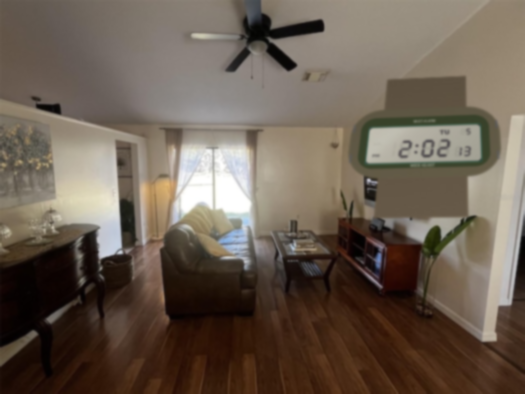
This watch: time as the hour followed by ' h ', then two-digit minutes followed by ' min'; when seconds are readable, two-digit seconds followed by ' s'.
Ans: 2 h 02 min
